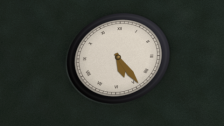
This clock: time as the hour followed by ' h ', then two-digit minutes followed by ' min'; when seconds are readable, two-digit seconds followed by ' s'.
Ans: 5 h 24 min
